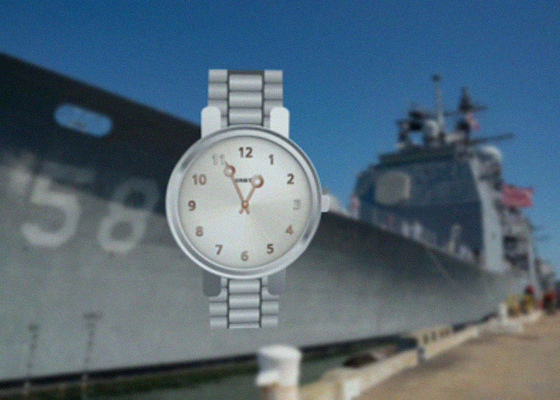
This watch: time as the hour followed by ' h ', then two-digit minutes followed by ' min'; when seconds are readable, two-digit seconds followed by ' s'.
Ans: 12 h 56 min
